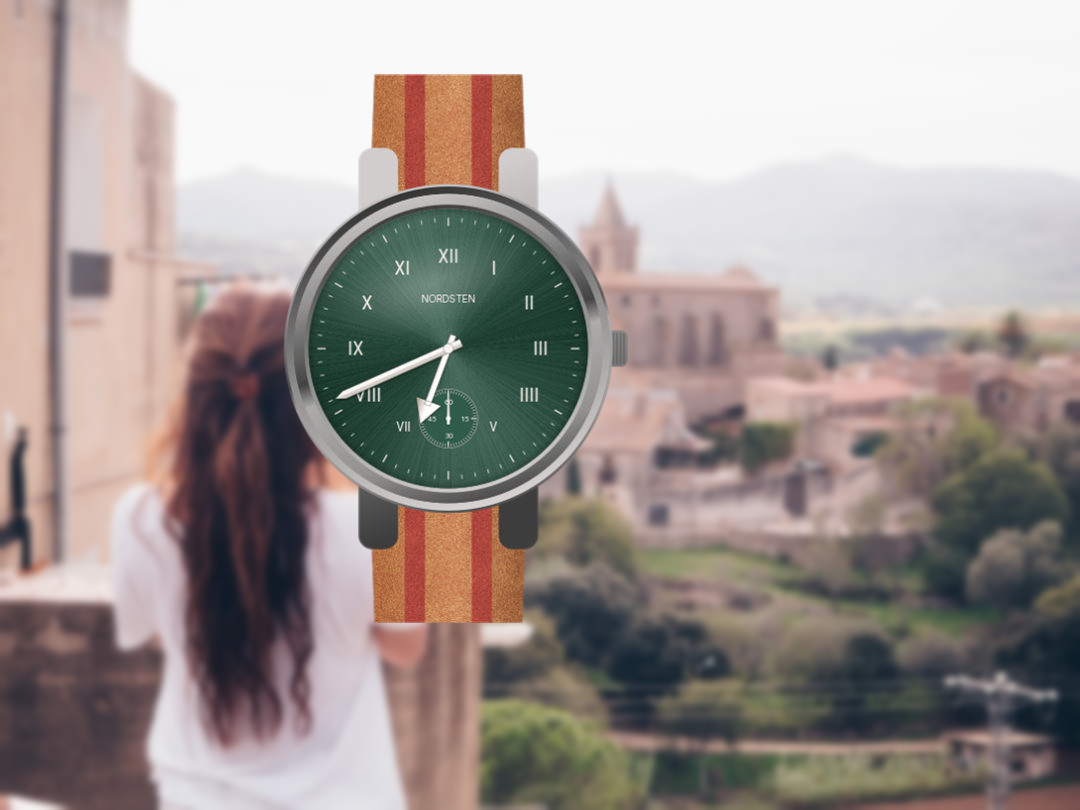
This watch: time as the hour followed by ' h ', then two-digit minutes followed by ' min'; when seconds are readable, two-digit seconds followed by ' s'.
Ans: 6 h 41 min
